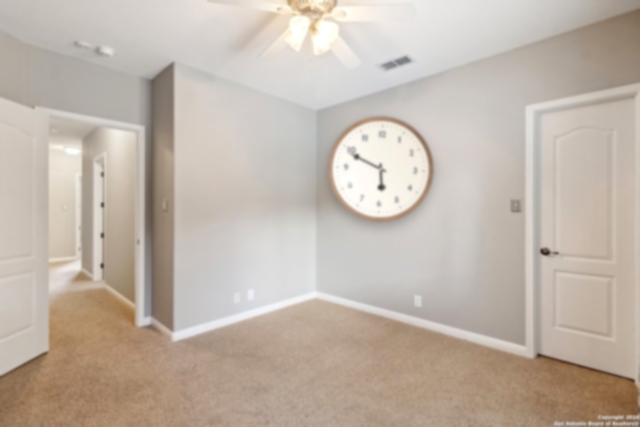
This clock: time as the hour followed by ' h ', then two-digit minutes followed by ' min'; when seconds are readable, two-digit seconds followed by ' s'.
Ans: 5 h 49 min
